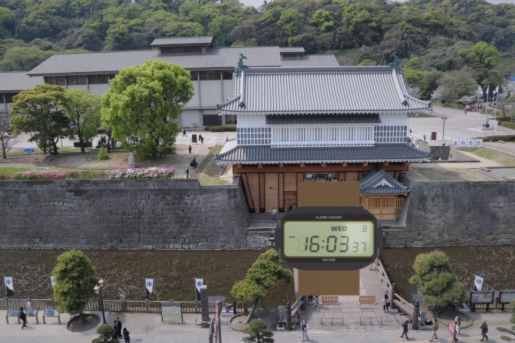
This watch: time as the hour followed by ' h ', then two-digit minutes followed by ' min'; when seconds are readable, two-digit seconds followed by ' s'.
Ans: 16 h 03 min 37 s
